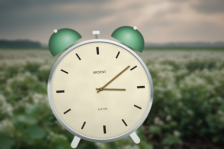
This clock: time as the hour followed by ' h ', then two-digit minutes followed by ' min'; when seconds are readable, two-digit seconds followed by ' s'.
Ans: 3 h 09 min
